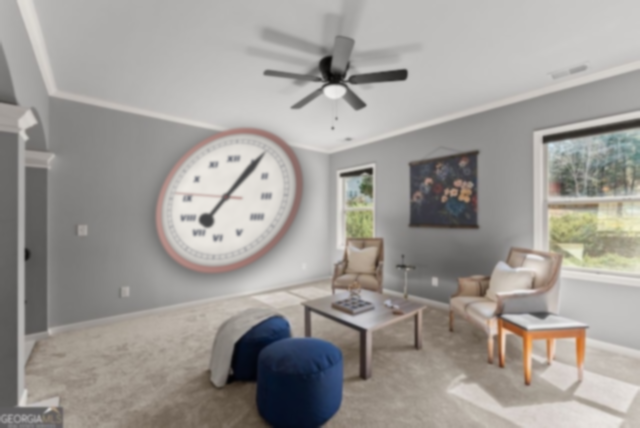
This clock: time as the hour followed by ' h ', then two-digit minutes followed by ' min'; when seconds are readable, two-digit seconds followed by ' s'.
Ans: 7 h 05 min 46 s
